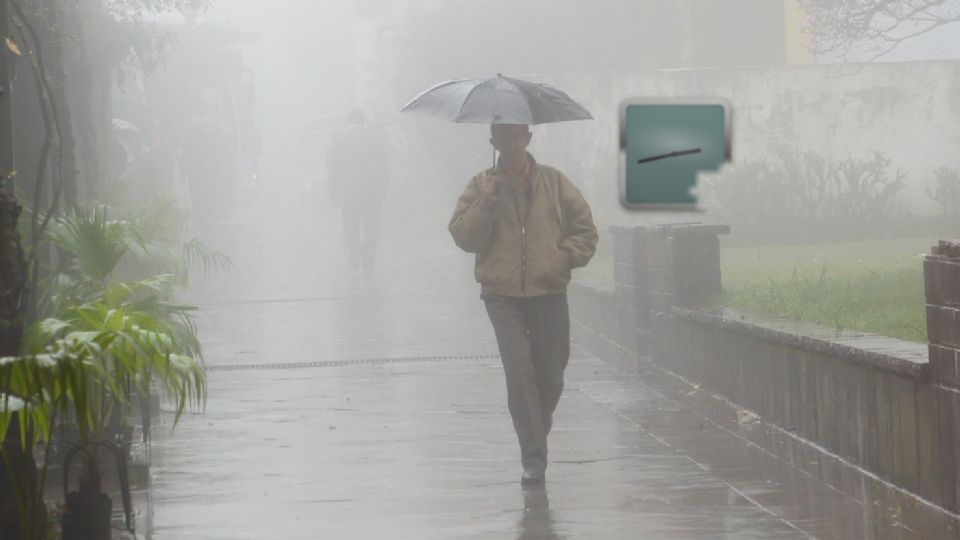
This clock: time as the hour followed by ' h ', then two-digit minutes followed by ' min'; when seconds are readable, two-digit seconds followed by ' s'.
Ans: 2 h 43 min
